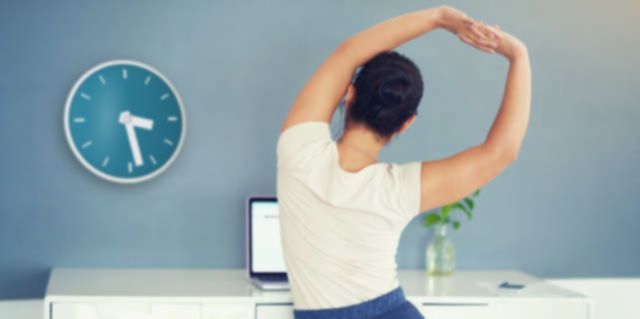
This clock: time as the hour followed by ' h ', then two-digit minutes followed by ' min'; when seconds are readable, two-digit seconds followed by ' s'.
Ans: 3 h 28 min
